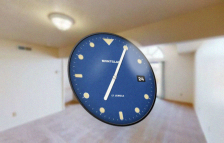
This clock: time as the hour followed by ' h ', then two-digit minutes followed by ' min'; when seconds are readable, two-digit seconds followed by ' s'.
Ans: 7 h 05 min
